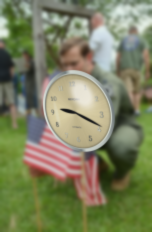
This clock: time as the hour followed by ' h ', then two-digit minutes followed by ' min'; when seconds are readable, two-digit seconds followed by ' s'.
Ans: 9 h 19 min
